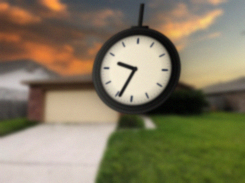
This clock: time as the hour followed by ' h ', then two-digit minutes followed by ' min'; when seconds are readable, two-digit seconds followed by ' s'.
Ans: 9 h 34 min
